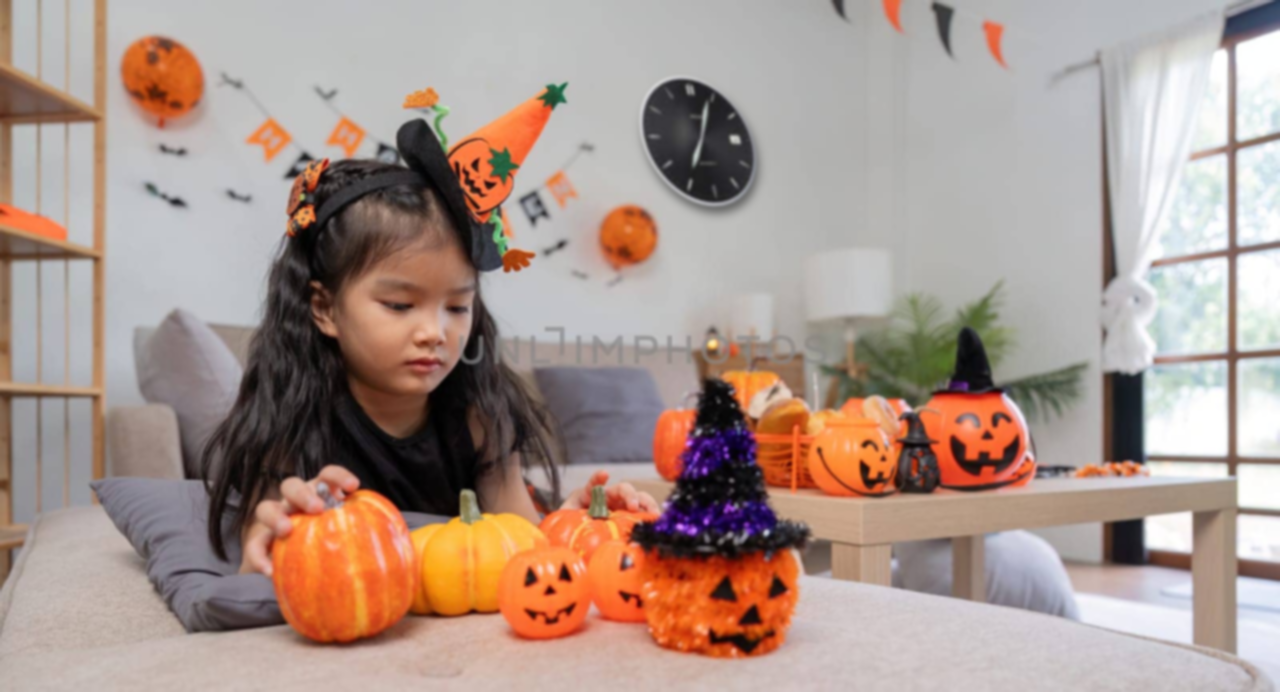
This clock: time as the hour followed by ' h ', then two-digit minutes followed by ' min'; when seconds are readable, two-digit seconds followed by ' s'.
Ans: 7 h 04 min
